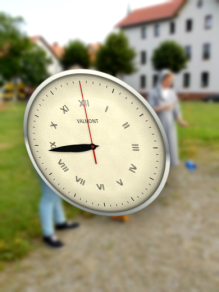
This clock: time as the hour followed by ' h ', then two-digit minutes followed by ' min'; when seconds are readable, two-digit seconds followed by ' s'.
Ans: 8 h 44 min 00 s
